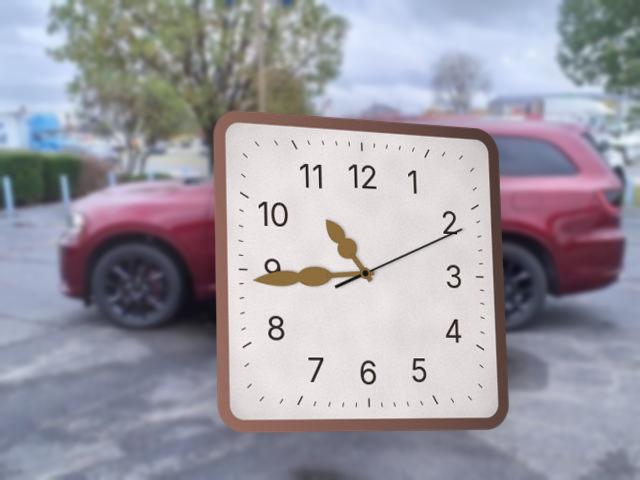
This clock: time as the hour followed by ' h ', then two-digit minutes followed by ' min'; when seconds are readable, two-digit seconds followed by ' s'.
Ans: 10 h 44 min 11 s
